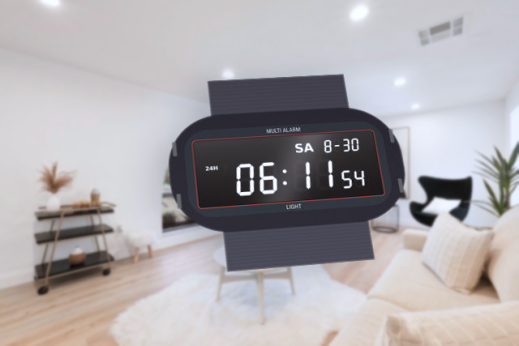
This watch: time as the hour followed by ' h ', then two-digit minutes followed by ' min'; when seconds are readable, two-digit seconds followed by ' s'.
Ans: 6 h 11 min 54 s
